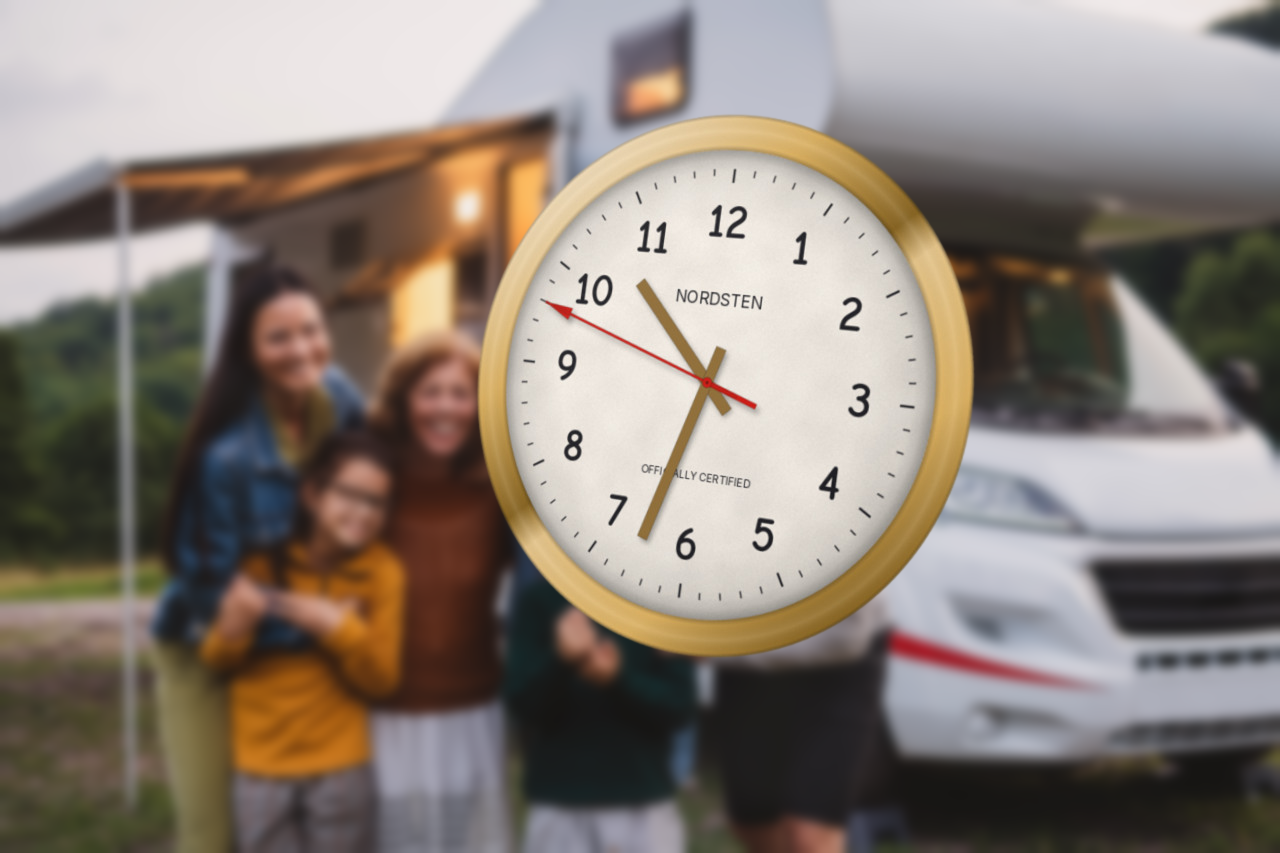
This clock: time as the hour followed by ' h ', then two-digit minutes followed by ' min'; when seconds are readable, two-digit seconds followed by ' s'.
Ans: 10 h 32 min 48 s
